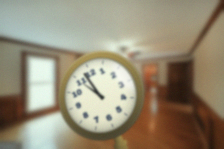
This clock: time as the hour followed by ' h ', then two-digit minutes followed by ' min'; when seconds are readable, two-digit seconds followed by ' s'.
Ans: 10 h 58 min
